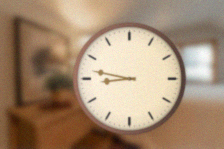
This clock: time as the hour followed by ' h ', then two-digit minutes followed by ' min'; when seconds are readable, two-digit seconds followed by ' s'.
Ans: 8 h 47 min
